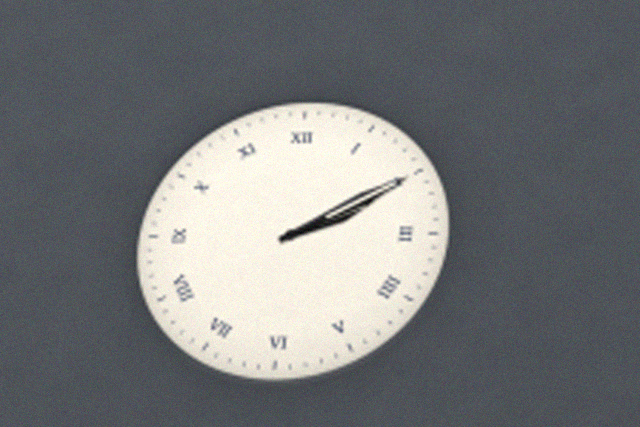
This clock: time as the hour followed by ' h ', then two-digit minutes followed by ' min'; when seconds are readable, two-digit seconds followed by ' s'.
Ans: 2 h 10 min
